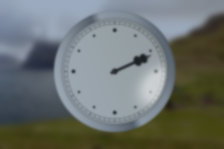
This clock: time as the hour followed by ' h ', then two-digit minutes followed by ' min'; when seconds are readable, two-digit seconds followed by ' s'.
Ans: 2 h 11 min
